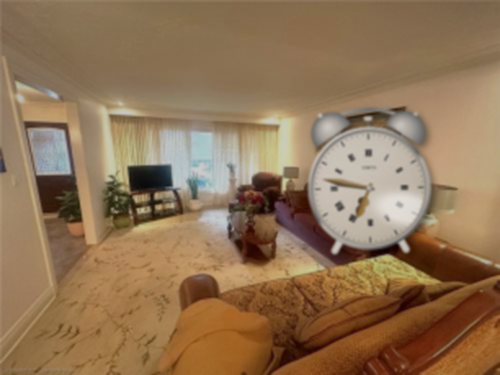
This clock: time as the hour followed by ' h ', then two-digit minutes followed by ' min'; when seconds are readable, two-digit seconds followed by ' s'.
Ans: 6 h 47 min
